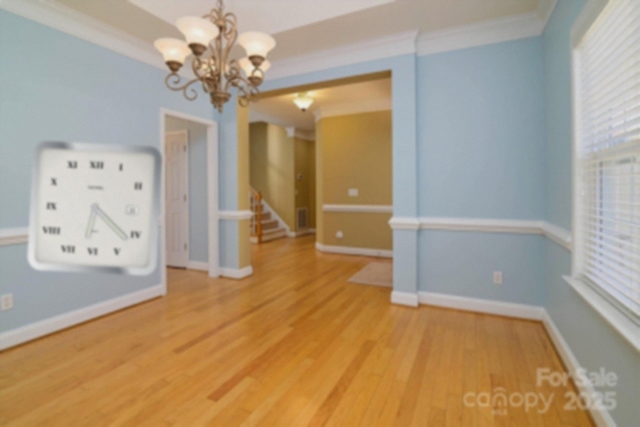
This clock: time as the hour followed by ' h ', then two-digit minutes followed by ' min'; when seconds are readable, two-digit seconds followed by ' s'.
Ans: 6 h 22 min
